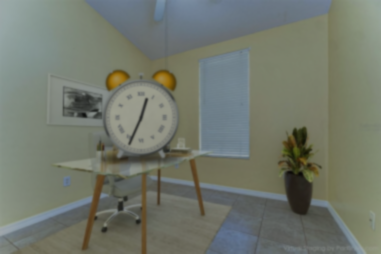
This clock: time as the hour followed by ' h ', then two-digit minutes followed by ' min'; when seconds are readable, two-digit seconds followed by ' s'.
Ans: 12 h 34 min
